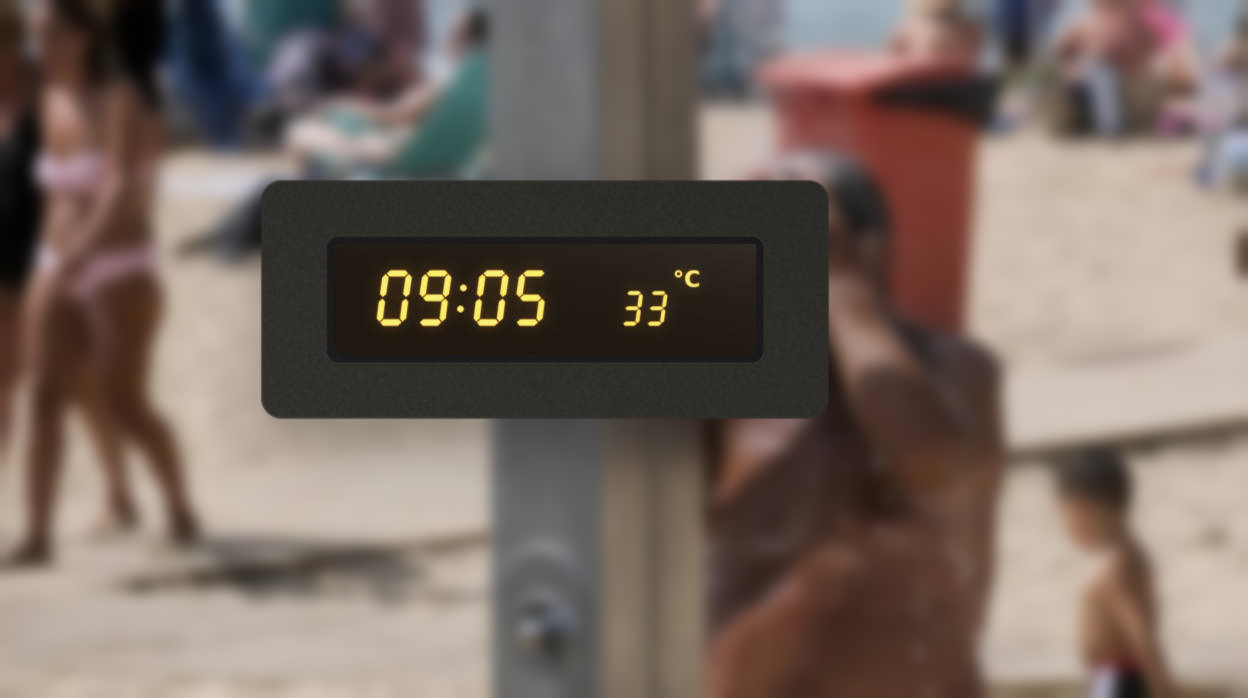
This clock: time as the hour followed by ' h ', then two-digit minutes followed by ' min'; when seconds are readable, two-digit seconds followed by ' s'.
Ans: 9 h 05 min
